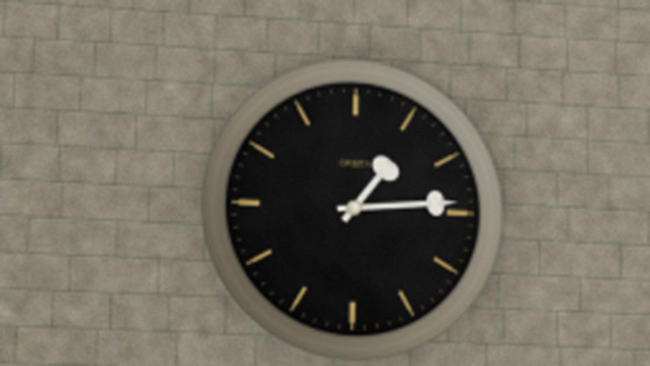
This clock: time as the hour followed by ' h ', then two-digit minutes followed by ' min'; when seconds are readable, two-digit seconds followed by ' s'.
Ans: 1 h 14 min
